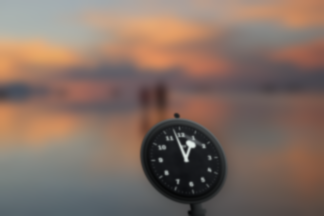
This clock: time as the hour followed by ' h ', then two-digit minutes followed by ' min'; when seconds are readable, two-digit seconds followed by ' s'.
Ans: 12 h 58 min
